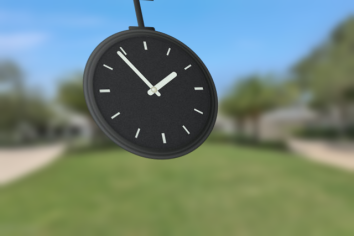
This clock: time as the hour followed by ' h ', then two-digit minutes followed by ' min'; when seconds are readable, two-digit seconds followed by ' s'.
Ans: 1 h 54 min
